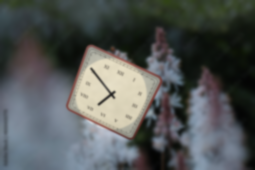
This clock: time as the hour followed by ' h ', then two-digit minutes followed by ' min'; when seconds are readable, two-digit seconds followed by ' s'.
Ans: 6 h 50 min
